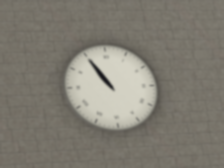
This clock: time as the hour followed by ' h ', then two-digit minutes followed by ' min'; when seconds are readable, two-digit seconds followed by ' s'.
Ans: 10 h 55 min
